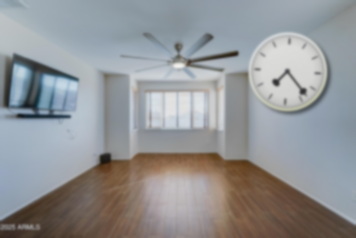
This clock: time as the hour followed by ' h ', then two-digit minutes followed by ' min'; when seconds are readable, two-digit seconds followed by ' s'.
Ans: 7 h 23 min
